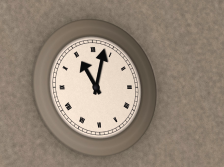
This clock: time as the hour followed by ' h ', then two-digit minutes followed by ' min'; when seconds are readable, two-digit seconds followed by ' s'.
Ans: 11 h 03 min
